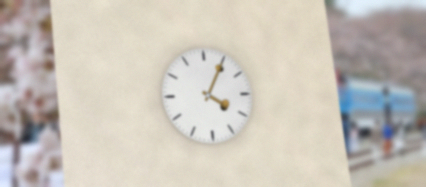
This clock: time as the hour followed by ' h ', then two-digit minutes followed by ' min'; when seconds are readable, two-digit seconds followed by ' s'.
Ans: 4 h 05 min
